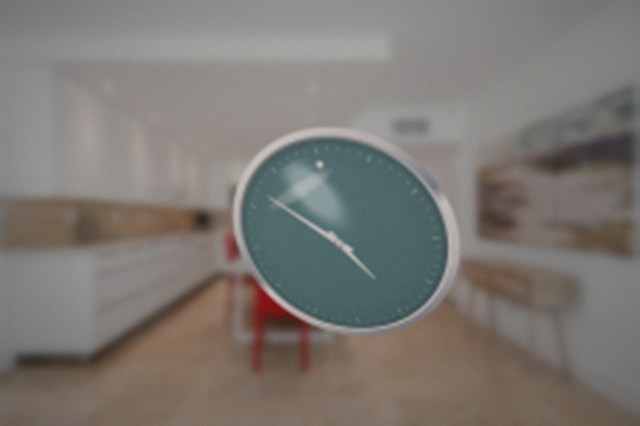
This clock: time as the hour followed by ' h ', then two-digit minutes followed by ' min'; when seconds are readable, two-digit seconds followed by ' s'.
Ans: 4 h 52 min
